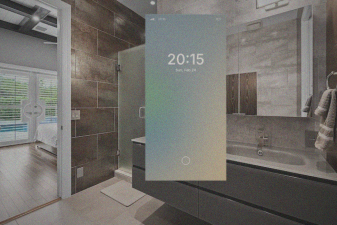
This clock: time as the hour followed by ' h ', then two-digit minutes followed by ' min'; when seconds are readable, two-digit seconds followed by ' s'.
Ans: 20 h 15 min
